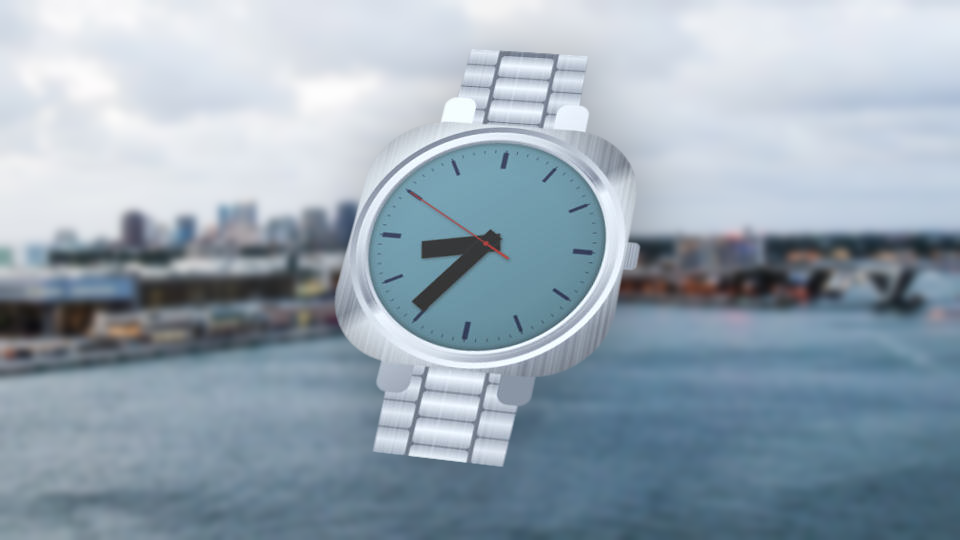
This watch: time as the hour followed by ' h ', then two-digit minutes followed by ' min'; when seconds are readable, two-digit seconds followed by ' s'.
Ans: 8 h 35 min 50 s
